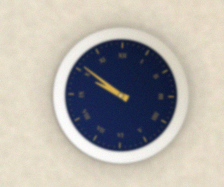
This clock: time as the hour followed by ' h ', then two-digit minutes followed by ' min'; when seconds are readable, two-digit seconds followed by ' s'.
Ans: 9 h 51 min
